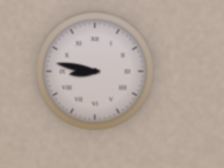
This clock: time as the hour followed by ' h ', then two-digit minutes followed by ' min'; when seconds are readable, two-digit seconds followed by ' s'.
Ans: 8 h 47 min
